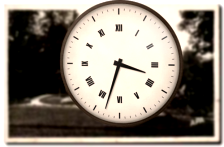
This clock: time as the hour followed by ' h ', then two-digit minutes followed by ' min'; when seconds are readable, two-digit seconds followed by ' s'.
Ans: 3 h 33 min
